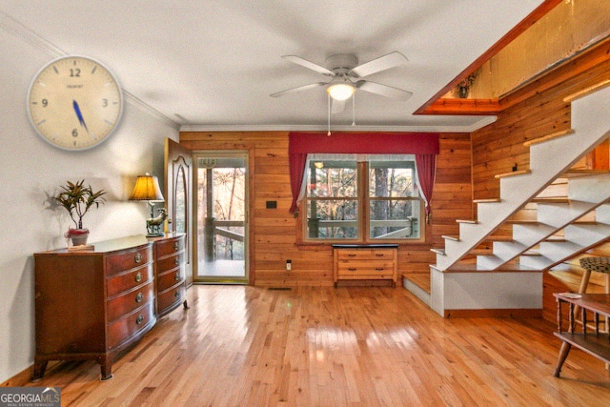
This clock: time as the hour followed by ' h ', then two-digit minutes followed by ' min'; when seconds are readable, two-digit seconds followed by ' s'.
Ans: 5 h 26 min
